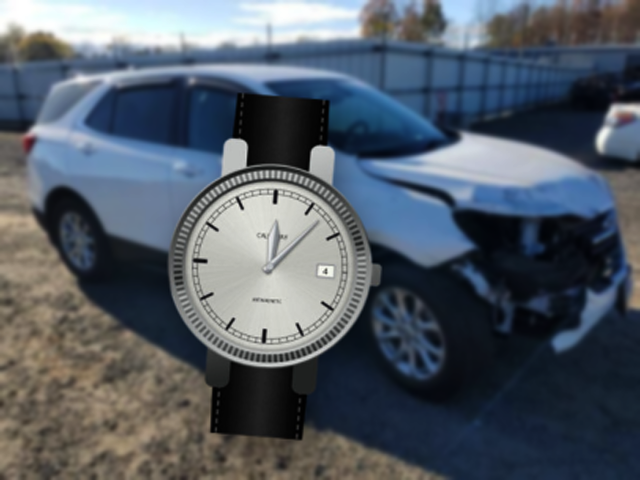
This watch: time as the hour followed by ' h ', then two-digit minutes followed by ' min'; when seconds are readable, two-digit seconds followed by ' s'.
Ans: 12 h 07 min
